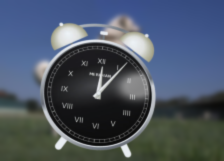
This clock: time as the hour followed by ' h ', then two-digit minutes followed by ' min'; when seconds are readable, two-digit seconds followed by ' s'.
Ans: 12 h 06 min
